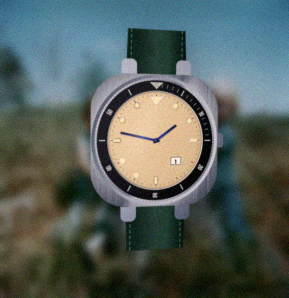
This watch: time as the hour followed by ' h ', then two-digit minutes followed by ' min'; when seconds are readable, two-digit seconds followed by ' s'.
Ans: 1 h 47 min
